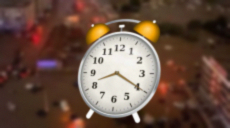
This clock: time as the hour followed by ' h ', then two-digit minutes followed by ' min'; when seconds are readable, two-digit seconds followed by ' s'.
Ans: 8 h 20 min
